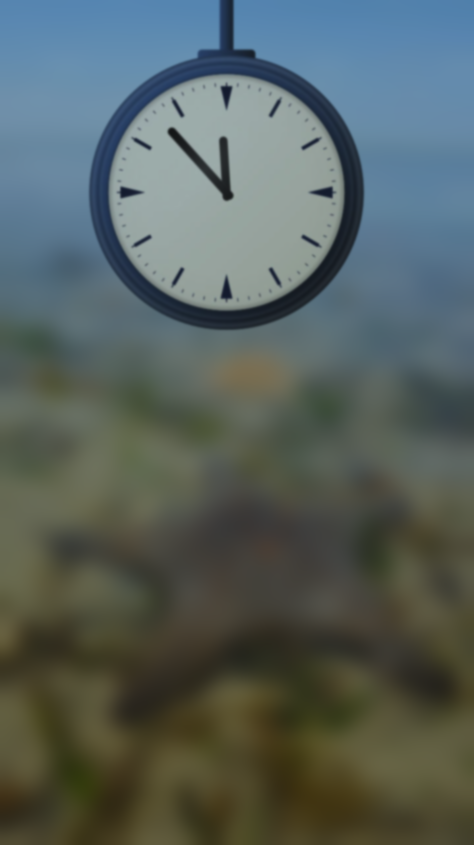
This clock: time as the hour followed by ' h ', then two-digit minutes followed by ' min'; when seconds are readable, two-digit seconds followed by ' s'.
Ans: 11 h 53 min
